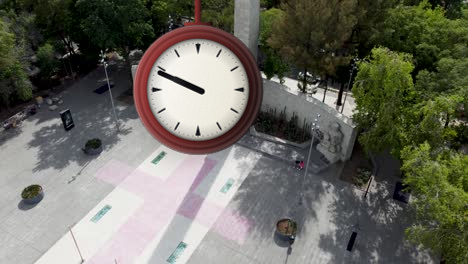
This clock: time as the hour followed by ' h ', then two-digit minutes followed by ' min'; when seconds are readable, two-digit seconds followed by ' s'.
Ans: 9 h 49 min
